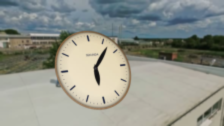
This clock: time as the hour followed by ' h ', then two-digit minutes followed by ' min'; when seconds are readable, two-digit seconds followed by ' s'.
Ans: 6 h 07 min
